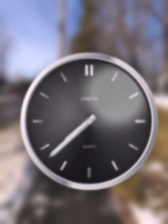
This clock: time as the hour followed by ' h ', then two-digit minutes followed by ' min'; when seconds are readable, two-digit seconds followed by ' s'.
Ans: 7 h 38 min
